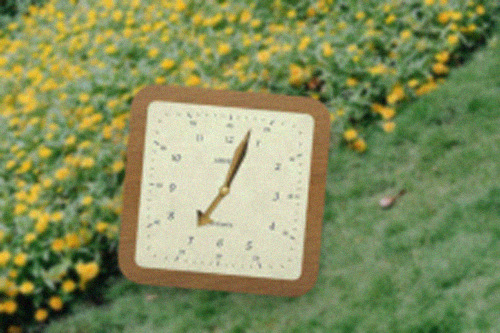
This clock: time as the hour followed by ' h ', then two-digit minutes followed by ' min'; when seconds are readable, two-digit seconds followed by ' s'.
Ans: 7 h 03 min
